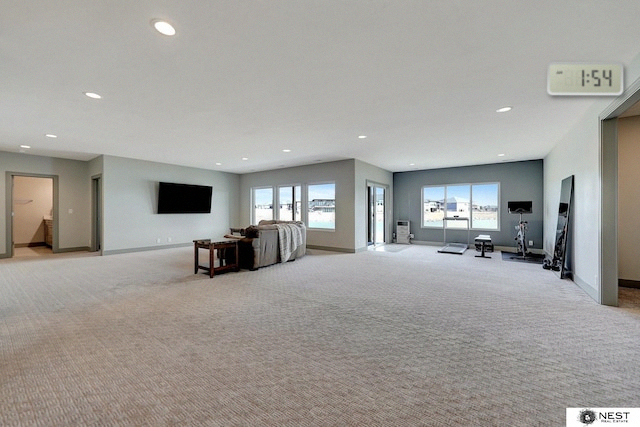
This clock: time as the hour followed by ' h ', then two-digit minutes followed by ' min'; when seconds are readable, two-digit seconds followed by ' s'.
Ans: 1 h 54 min
